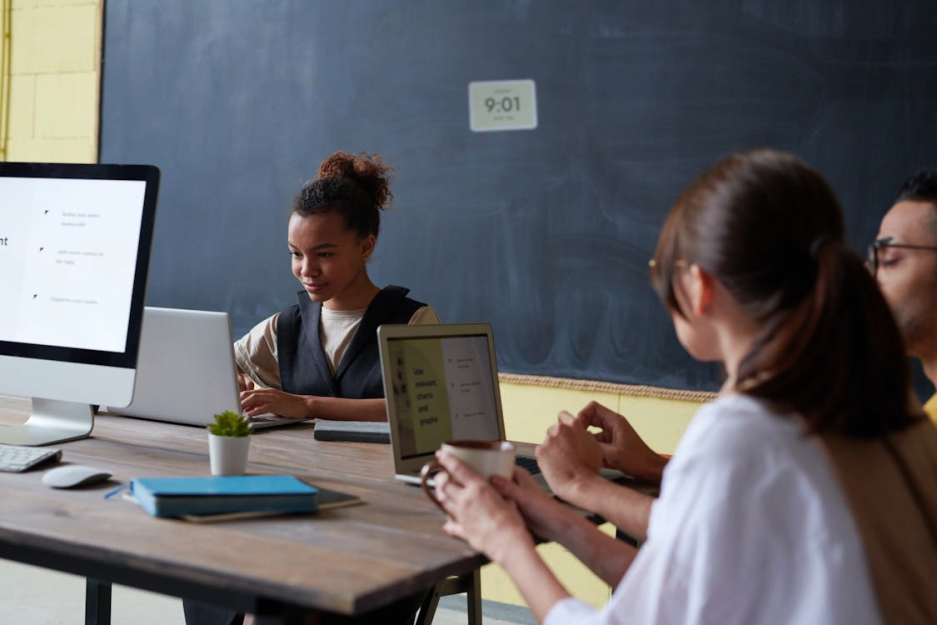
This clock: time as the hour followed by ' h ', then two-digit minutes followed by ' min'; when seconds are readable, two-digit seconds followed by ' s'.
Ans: 9 h 01 min
